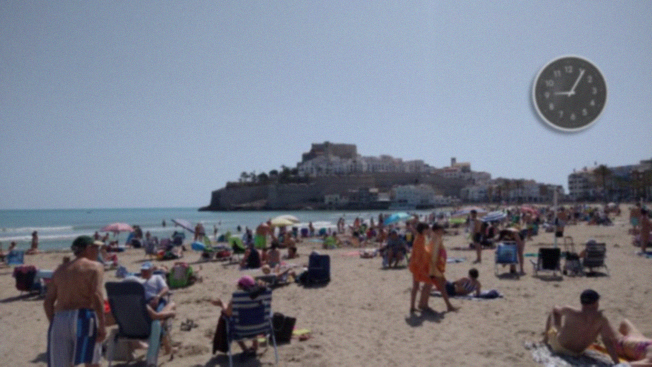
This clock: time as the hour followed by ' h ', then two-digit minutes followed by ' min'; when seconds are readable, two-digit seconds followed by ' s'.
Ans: 9 h 06 min
